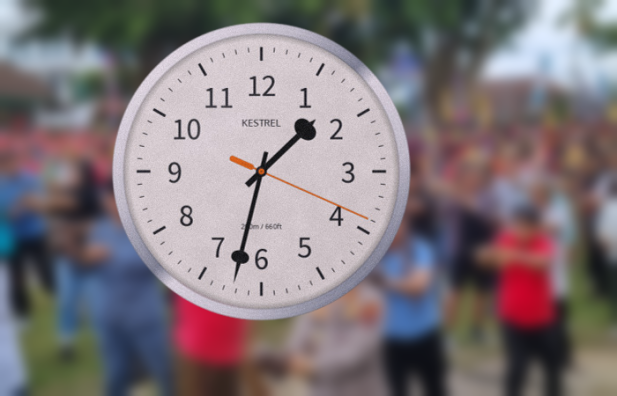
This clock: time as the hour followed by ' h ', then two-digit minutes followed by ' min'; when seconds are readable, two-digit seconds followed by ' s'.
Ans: 1 h 32 min 19 s
